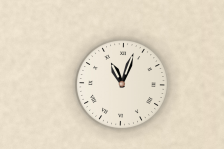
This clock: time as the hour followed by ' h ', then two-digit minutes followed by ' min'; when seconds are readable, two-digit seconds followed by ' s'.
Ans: 11 h 03 min
